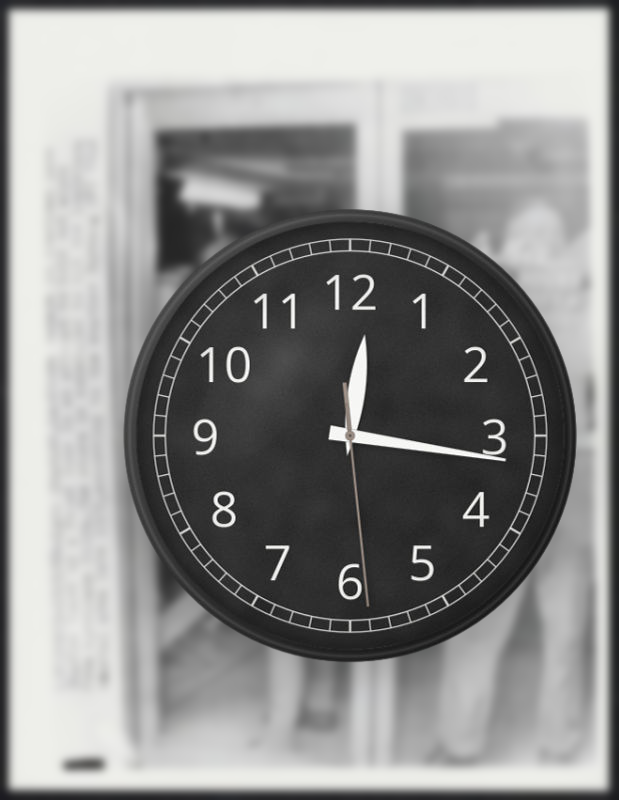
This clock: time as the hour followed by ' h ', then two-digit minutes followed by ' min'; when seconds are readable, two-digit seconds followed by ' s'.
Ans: 12 h 16 min 29 s
